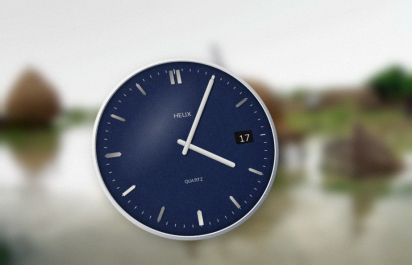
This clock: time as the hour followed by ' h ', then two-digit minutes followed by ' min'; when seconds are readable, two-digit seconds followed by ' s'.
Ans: 4 h 05 min
